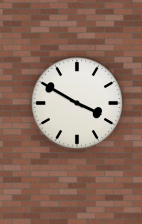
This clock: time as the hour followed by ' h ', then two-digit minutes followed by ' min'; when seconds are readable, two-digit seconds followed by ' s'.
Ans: 3 h 50 min
